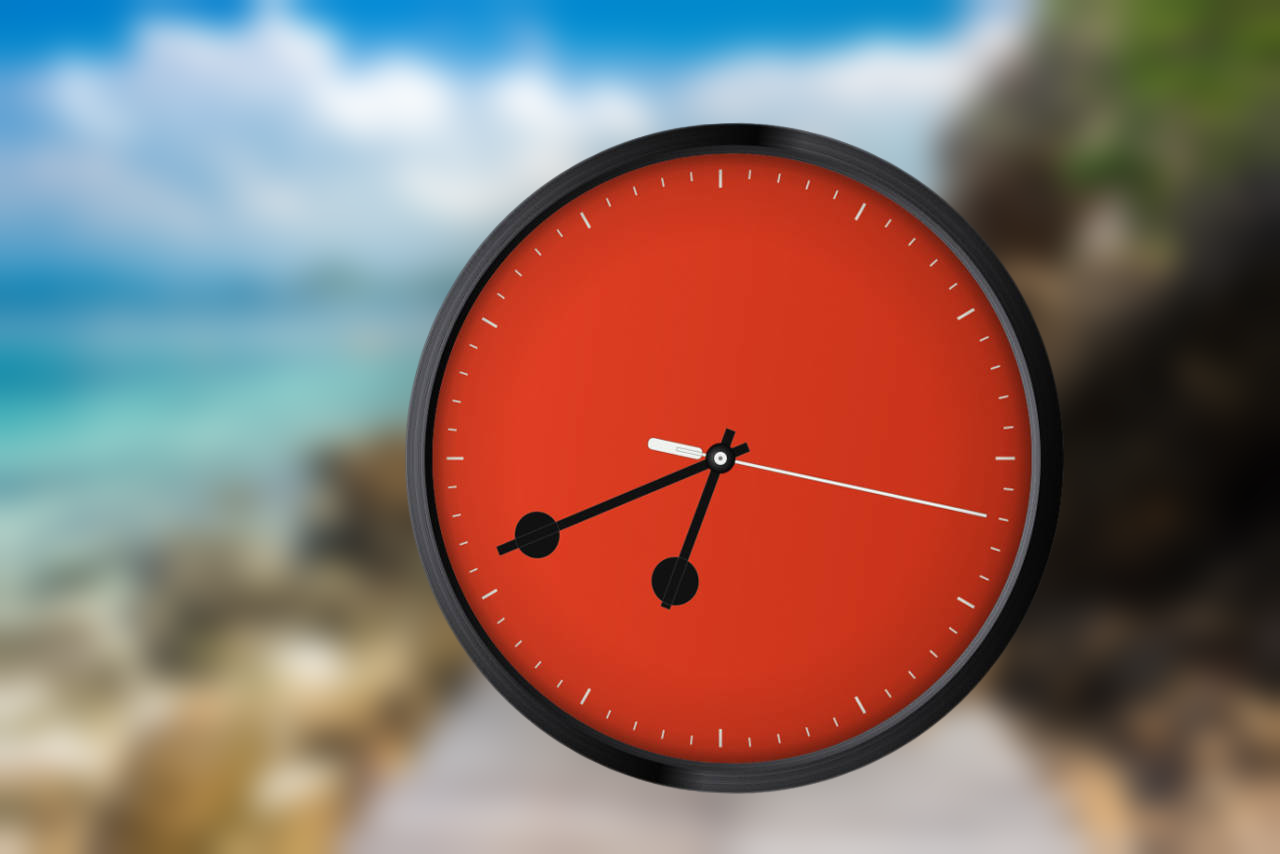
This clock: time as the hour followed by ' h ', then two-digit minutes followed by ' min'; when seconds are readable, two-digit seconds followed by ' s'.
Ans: 6 h 41 min 17 s
